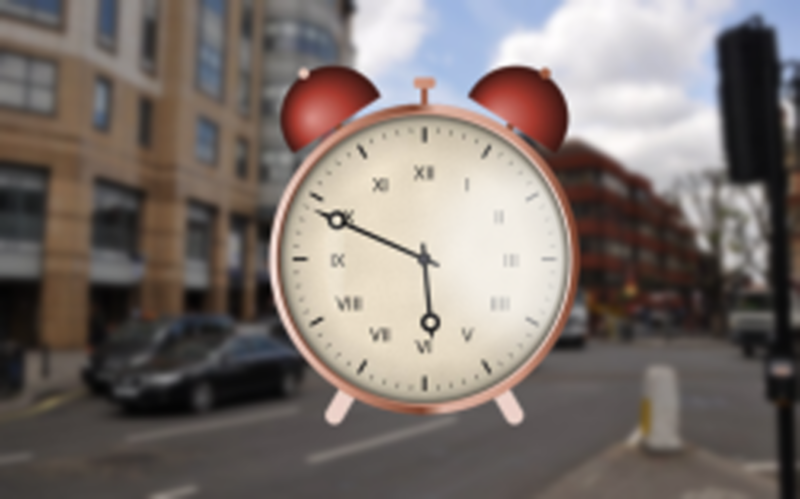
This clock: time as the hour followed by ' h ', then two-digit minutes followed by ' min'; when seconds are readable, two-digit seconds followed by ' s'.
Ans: 5 h 49 min
